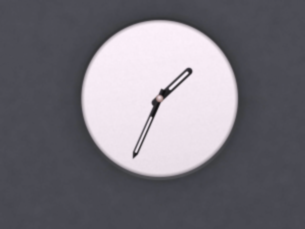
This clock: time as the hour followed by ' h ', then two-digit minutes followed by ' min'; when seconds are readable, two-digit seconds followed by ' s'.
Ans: 1 h 34 min
